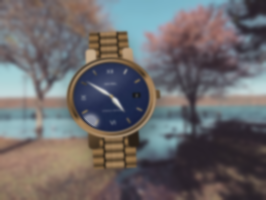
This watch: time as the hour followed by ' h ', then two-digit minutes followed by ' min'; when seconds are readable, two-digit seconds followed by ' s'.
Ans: 4 h 51 min
